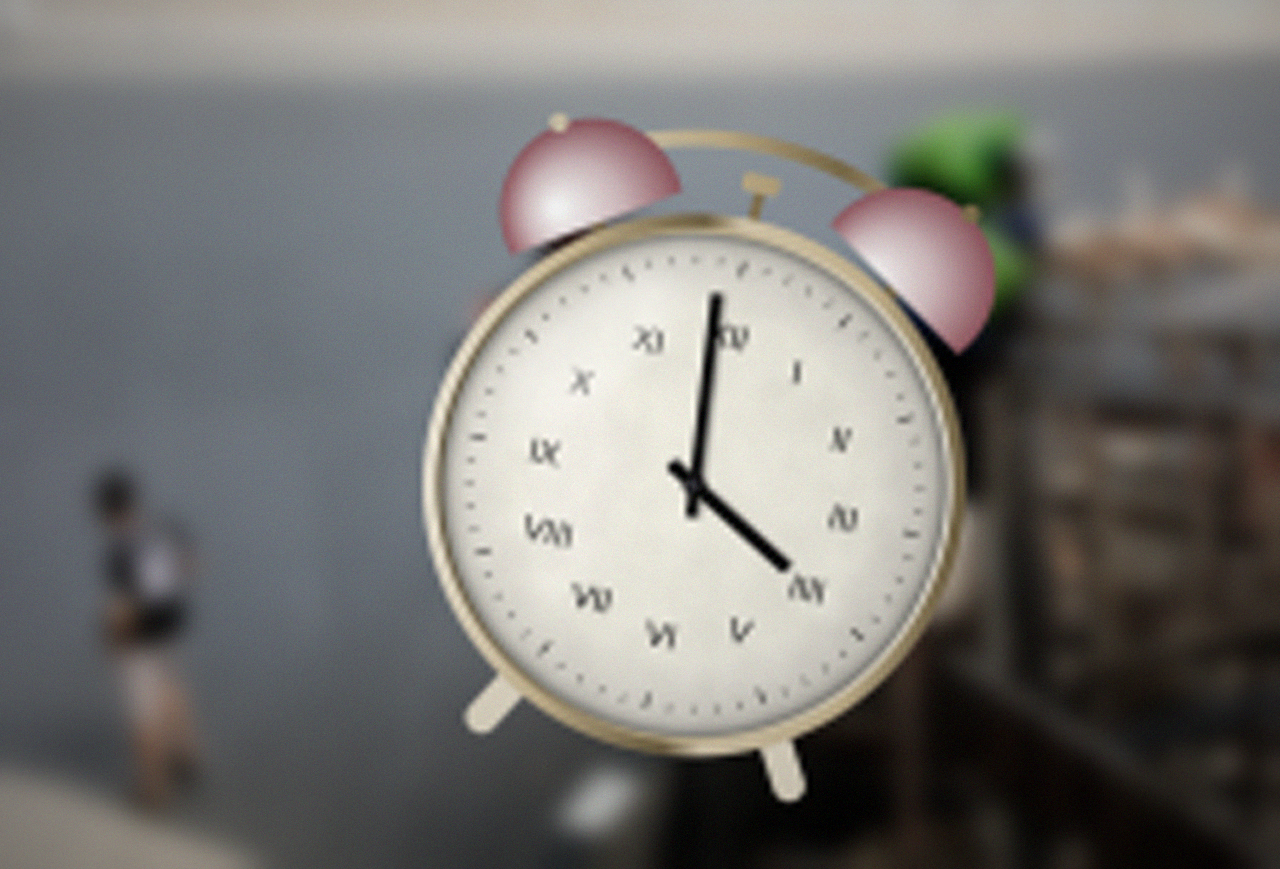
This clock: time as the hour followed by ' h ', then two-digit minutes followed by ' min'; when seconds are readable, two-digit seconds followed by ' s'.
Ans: 3 h 59 min
